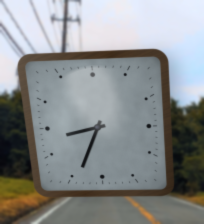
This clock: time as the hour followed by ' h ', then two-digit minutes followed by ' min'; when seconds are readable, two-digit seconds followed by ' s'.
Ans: 8 h 34 min
